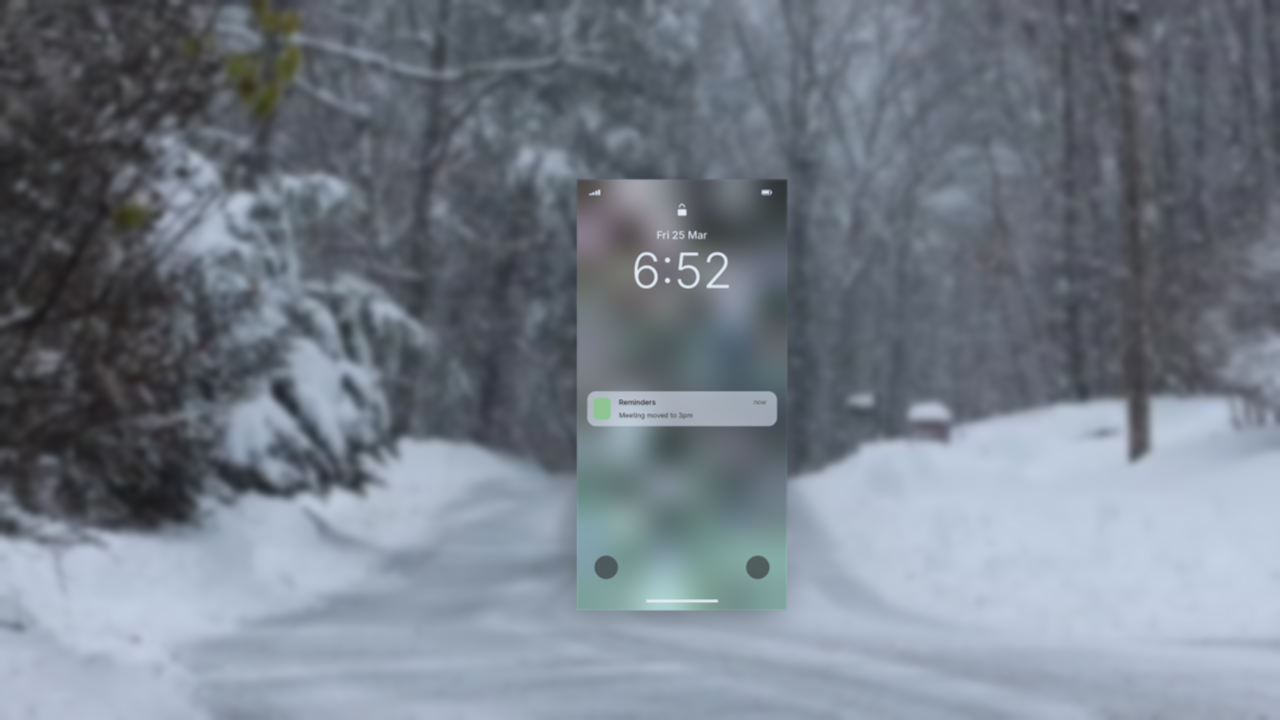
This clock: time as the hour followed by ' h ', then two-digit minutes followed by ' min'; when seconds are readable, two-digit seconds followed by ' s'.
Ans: 6 h 52 min
